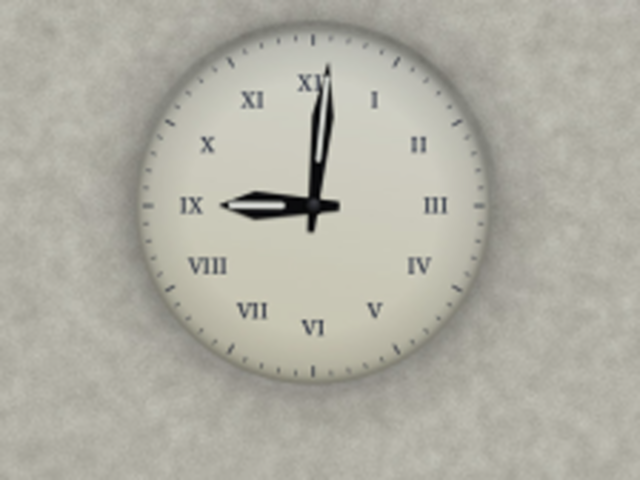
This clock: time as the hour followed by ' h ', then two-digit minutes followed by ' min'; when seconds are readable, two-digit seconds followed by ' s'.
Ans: 9 h 01 min
